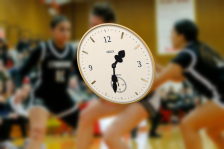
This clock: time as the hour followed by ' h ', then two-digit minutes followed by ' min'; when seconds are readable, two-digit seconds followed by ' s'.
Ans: 1 h 32 min
